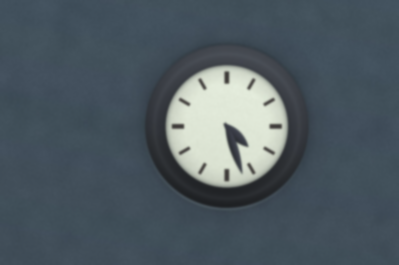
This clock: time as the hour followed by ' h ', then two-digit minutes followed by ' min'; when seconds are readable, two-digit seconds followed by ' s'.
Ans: 4 h 27 min
